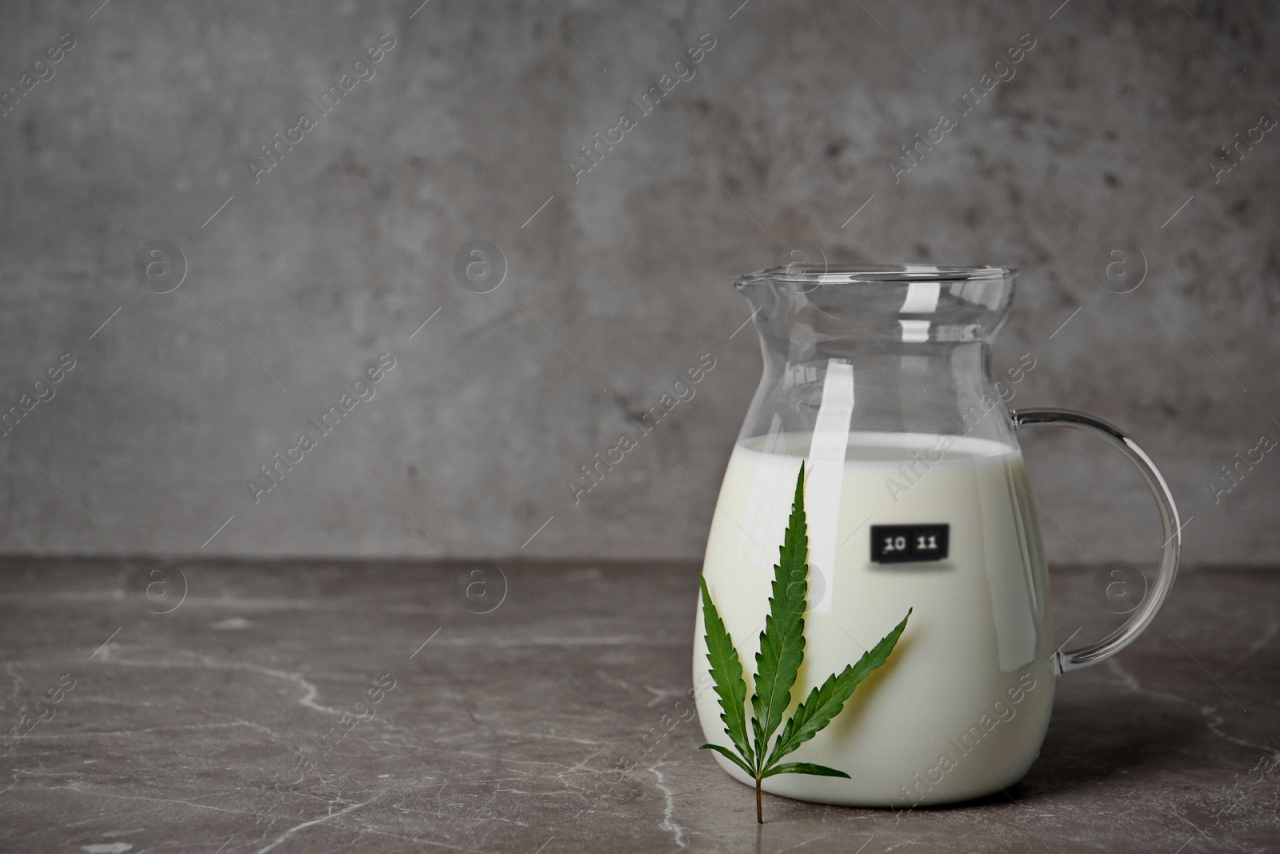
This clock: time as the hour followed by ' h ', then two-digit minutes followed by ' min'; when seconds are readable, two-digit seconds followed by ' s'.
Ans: 10 h 11 min
